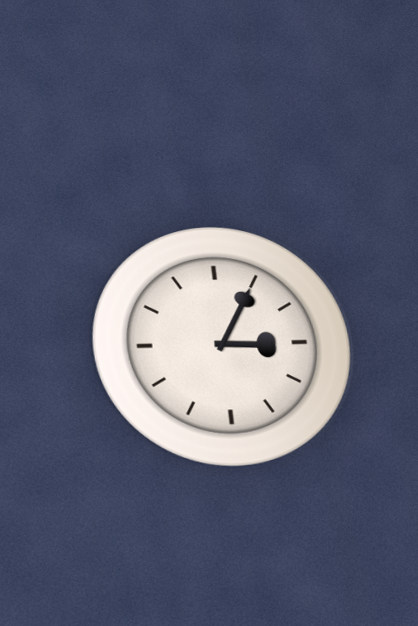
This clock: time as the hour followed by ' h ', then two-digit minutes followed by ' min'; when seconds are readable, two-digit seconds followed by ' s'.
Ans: 3 h 05 min
